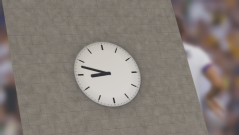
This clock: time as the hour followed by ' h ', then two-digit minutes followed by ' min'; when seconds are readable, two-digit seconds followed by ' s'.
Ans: 8 h 48 min
